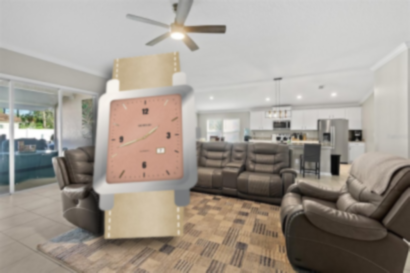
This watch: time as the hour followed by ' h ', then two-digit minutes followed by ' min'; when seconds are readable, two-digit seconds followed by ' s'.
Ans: 1 h 42 min
